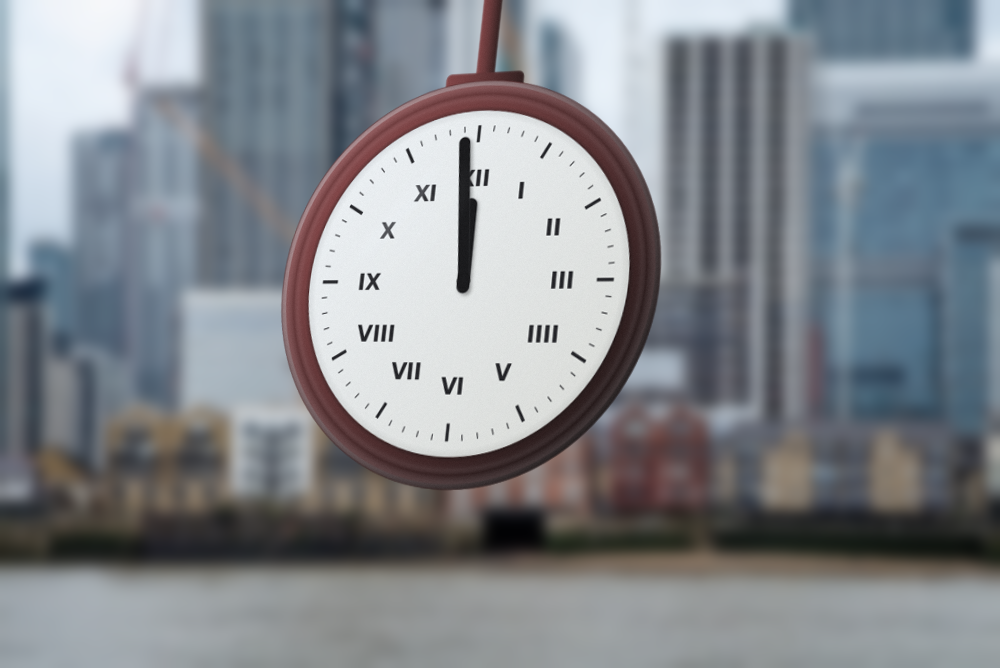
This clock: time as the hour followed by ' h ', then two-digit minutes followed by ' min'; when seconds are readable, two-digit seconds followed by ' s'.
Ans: 11 h 59 min
